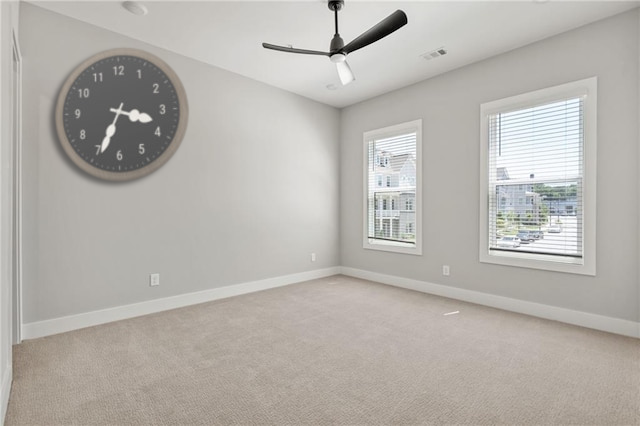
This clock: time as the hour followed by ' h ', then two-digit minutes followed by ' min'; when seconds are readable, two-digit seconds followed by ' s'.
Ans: 3 h 34 min
